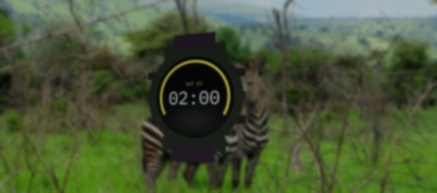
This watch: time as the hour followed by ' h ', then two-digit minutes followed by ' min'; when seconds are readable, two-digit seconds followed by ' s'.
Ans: 2 h 00 min
